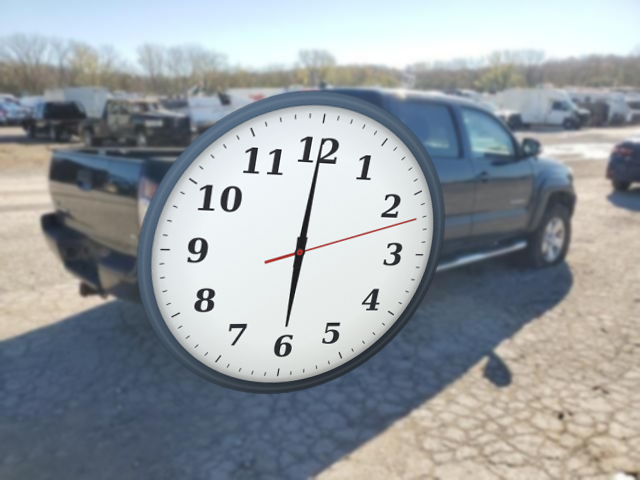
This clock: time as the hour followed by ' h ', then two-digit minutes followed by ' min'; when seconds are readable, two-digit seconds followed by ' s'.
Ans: 6 h 00 min 12 s
